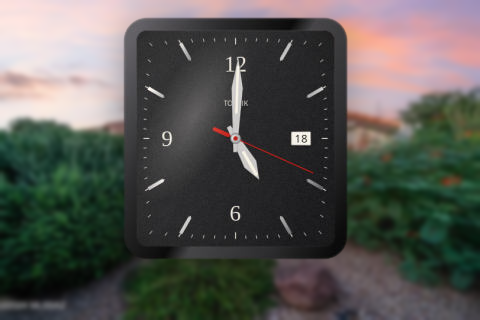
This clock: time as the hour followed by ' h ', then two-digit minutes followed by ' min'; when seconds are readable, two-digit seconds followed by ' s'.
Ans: 5 h 00 min 19 s
